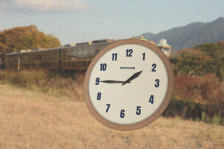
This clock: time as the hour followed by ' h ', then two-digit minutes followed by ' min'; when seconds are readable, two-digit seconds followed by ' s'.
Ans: 1 h 45 min
